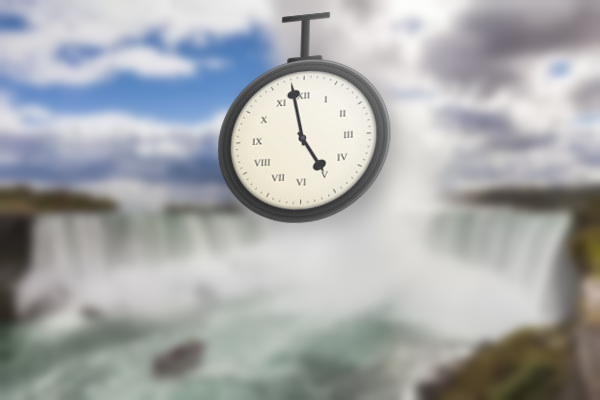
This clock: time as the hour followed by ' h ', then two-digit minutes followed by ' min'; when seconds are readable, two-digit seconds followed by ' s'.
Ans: 4 h 58 min
